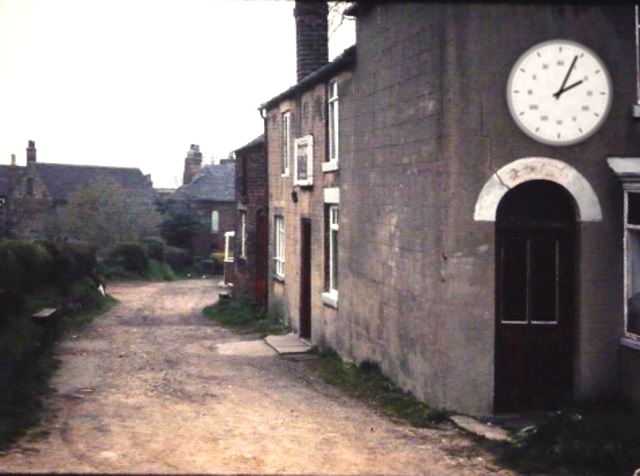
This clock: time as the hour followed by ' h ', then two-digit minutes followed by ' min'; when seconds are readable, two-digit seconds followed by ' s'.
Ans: 2 h 04 min
